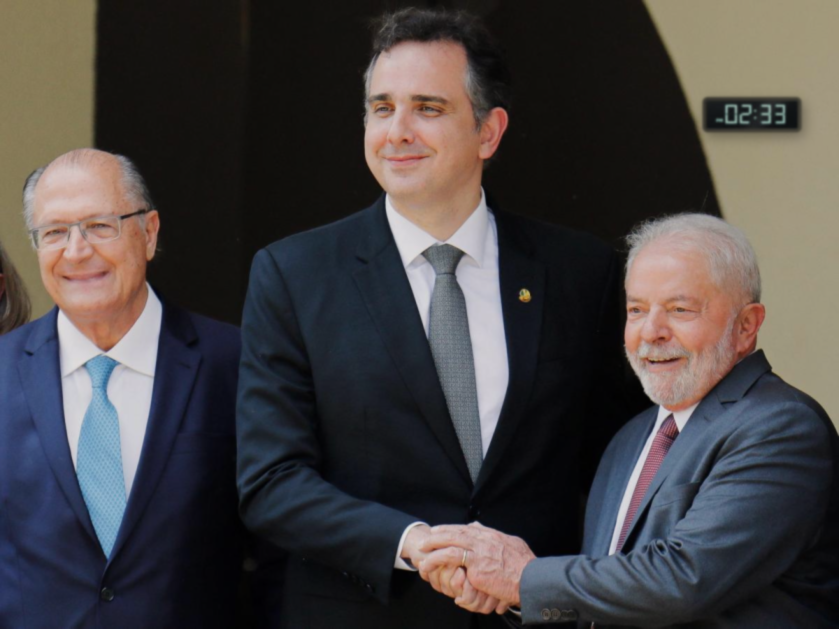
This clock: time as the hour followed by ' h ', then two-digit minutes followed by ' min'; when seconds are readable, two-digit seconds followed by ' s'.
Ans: 2 h 33 min
